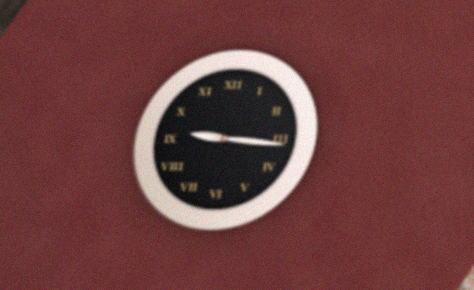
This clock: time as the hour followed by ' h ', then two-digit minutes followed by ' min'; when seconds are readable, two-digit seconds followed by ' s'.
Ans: 9 h 16 min
